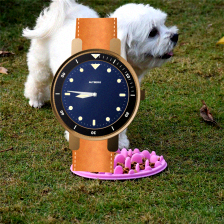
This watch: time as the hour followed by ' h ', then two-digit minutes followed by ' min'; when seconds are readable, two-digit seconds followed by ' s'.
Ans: 8 h 46 min
